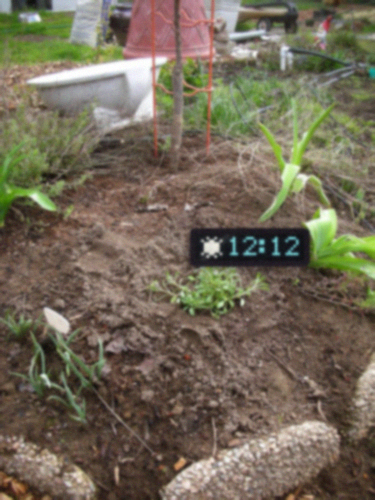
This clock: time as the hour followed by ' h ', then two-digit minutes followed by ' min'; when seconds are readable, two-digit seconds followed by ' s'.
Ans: 12 h 12 min
